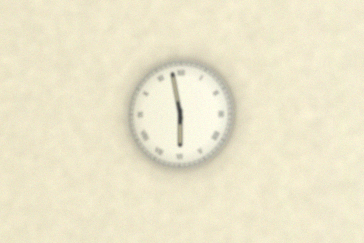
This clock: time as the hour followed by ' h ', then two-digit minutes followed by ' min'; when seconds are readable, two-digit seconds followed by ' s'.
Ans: 5 h 58 min
